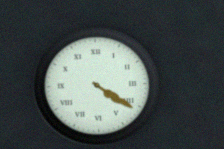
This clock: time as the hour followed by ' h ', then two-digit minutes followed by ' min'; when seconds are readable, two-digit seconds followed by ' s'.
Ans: 4 h 21 min
